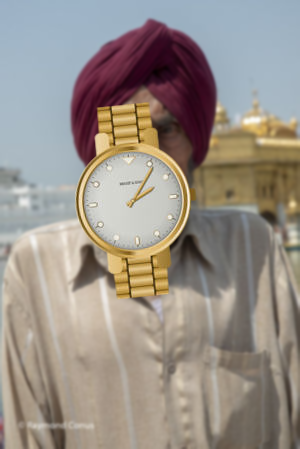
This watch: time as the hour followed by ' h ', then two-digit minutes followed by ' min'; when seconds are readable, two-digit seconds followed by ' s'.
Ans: 2 h 06 min
